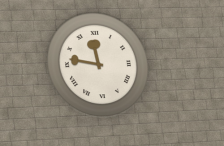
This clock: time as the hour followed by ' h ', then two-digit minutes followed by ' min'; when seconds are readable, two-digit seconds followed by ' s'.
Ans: 11 h 47 min
